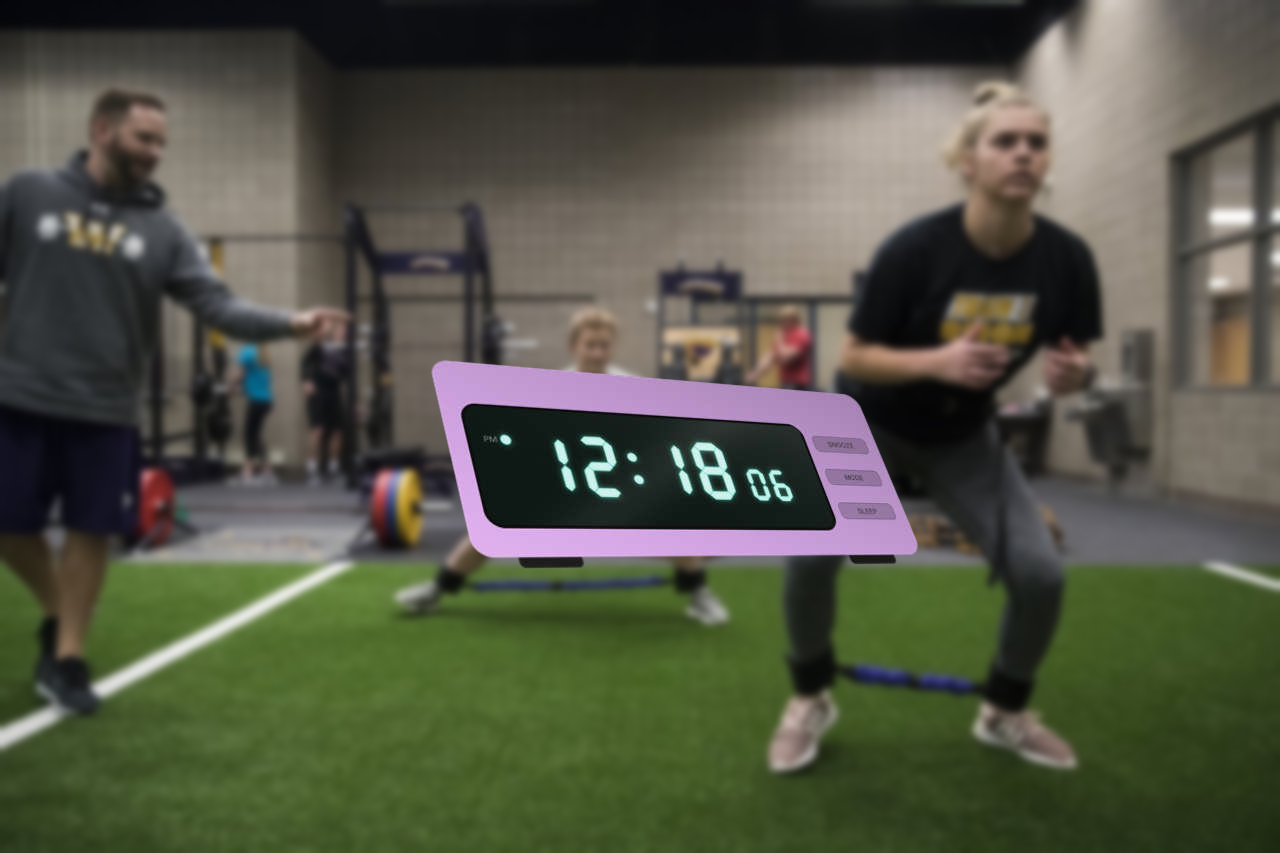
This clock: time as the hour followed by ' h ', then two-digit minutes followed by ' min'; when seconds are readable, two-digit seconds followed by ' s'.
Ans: 12 h 18 min 06 s
